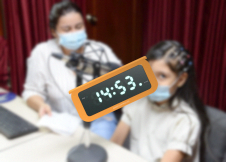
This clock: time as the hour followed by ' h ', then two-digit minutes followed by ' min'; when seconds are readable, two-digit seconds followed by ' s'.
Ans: 14 h 53 min
